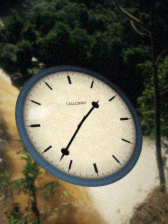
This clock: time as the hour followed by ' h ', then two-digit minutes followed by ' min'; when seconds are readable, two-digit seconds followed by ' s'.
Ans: 1 h 37 min
